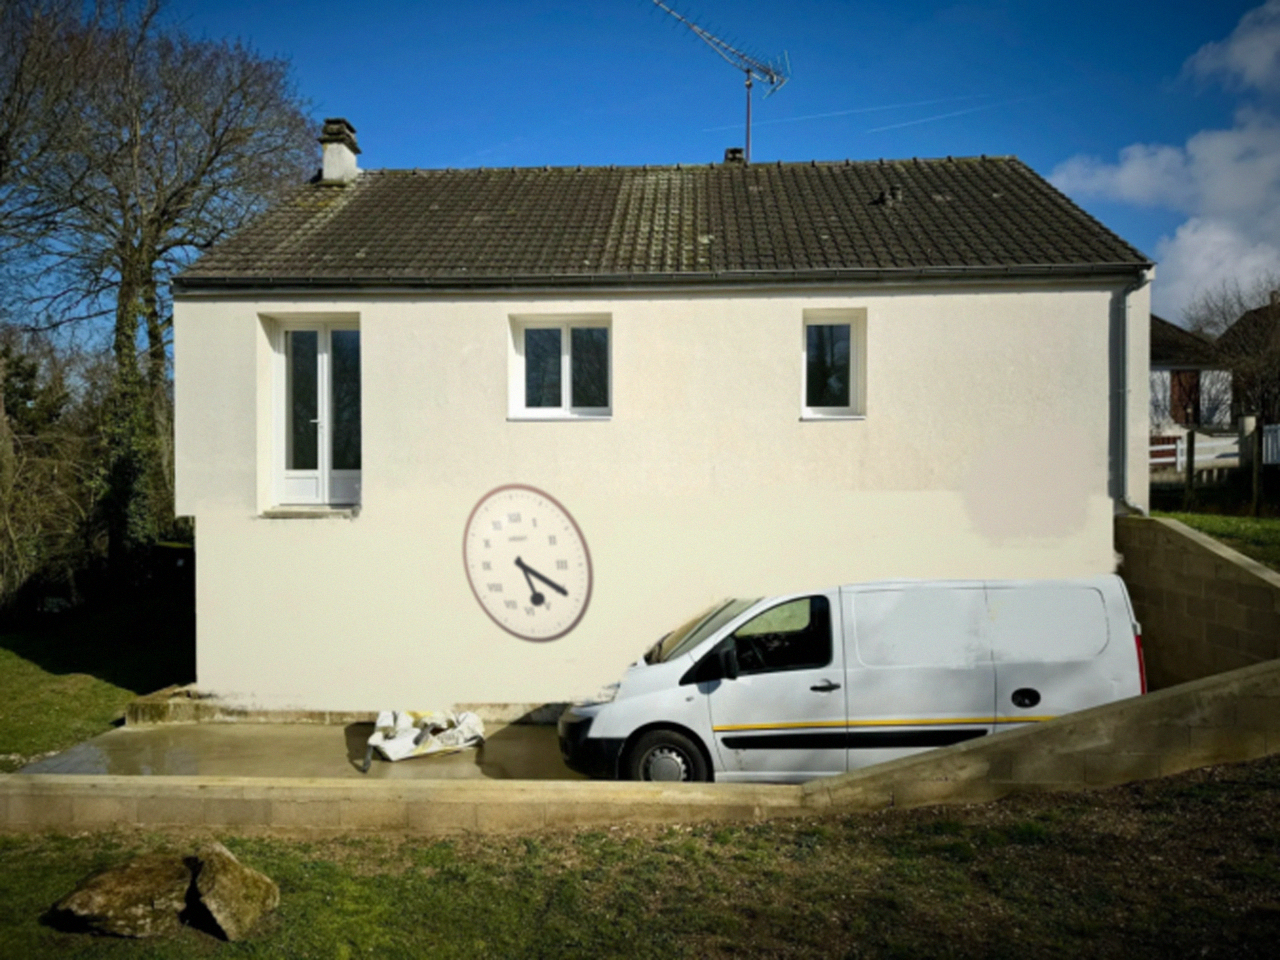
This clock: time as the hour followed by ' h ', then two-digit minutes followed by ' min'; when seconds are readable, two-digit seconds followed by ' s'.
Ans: 5 h 20 min
